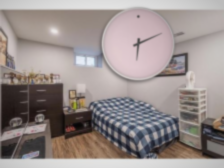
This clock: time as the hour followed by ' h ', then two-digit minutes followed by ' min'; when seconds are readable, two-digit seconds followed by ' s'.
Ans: 6 h 11 min
